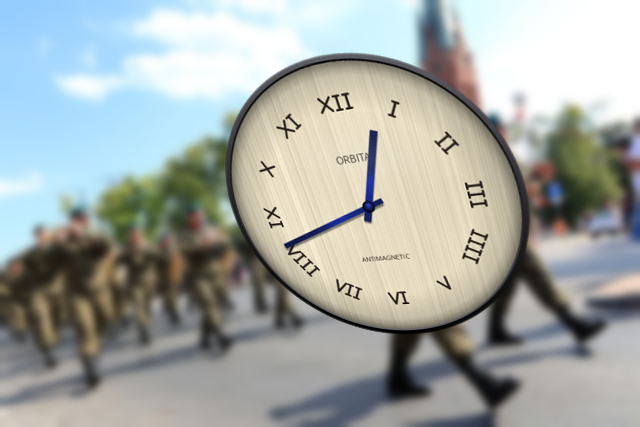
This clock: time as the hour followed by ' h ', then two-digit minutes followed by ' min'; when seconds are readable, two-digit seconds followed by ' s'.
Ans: 12 h 42 min
